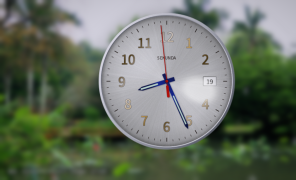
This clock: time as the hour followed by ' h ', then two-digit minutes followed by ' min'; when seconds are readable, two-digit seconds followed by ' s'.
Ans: 8 h 25 min 59 s
